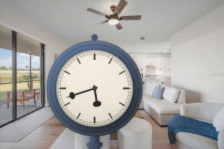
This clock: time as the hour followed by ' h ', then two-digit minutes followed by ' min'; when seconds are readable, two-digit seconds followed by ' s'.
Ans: 5 h 42 min
